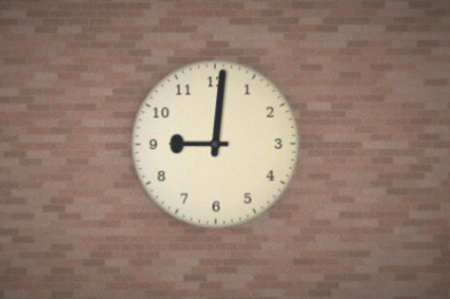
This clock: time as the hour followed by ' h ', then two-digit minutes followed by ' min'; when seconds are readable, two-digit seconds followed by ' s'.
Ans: 9 h 01 min
